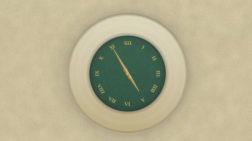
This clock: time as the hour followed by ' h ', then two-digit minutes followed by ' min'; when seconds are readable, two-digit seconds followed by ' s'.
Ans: 4 h 55 min
